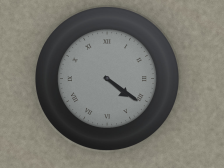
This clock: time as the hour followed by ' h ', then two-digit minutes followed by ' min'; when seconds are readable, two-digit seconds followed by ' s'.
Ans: 4 h 21 min
